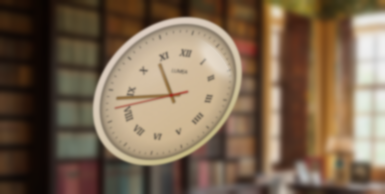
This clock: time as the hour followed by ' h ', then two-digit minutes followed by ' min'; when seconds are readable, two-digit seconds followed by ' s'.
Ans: 10 h 43 min 42 s
